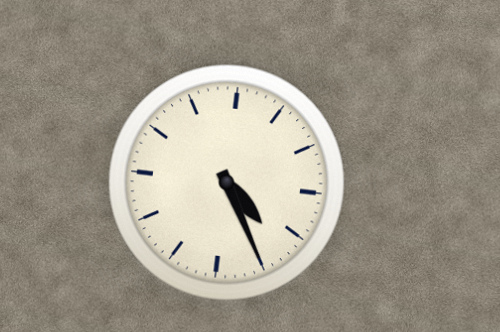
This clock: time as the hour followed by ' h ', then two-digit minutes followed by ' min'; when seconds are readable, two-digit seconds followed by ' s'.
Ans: 4 h 25 min
